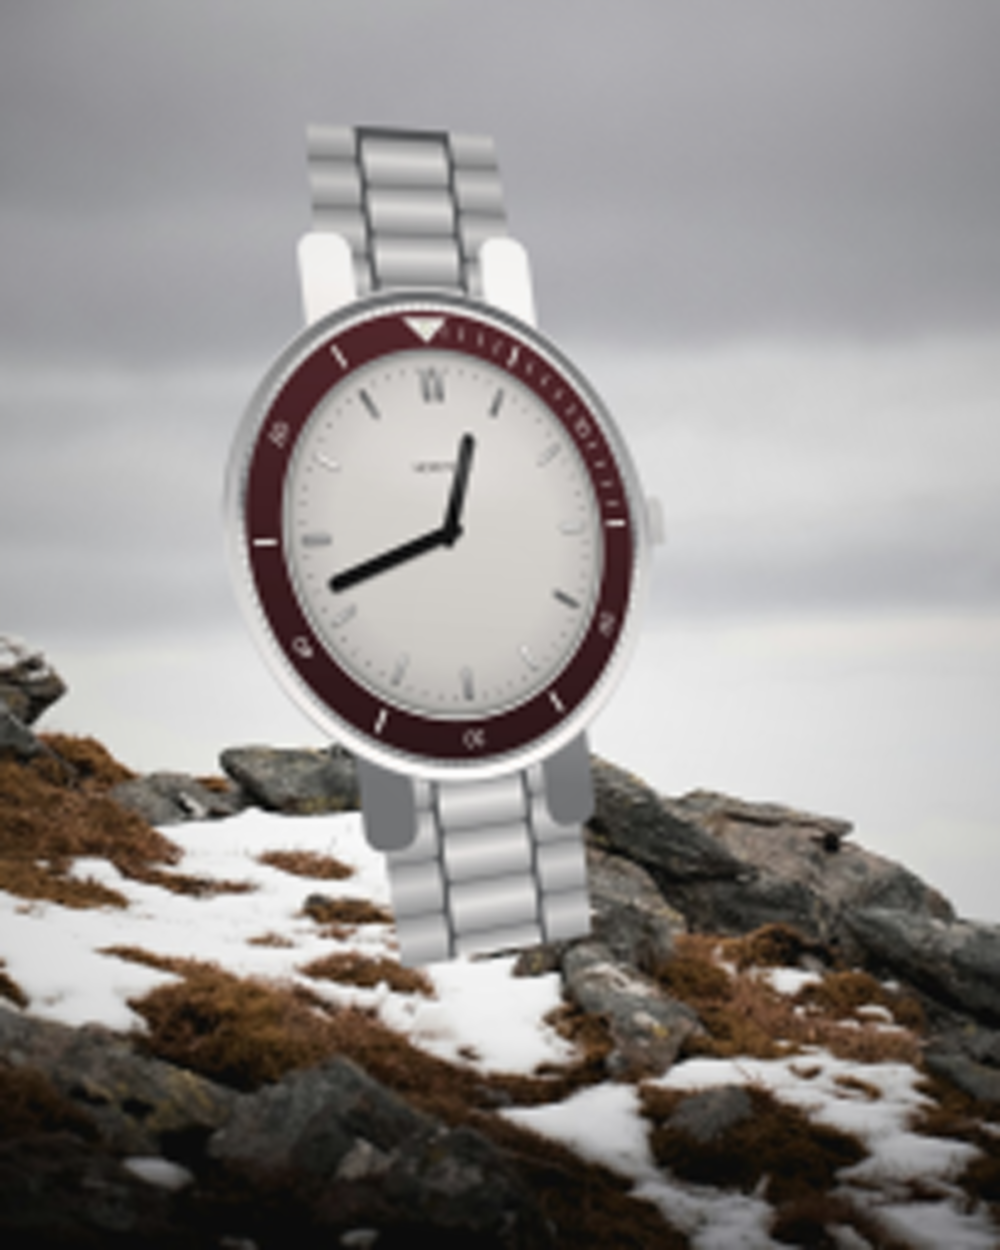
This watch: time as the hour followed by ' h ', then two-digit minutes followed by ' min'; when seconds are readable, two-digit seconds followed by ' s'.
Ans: 12 h 42 min
